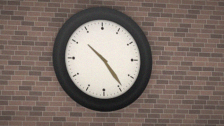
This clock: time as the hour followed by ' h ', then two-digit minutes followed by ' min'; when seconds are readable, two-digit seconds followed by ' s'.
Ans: 10 h 24 min
